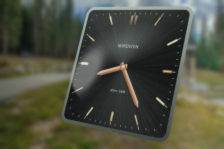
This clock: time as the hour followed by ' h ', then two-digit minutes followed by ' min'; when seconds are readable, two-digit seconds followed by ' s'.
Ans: 8 h 24 min
